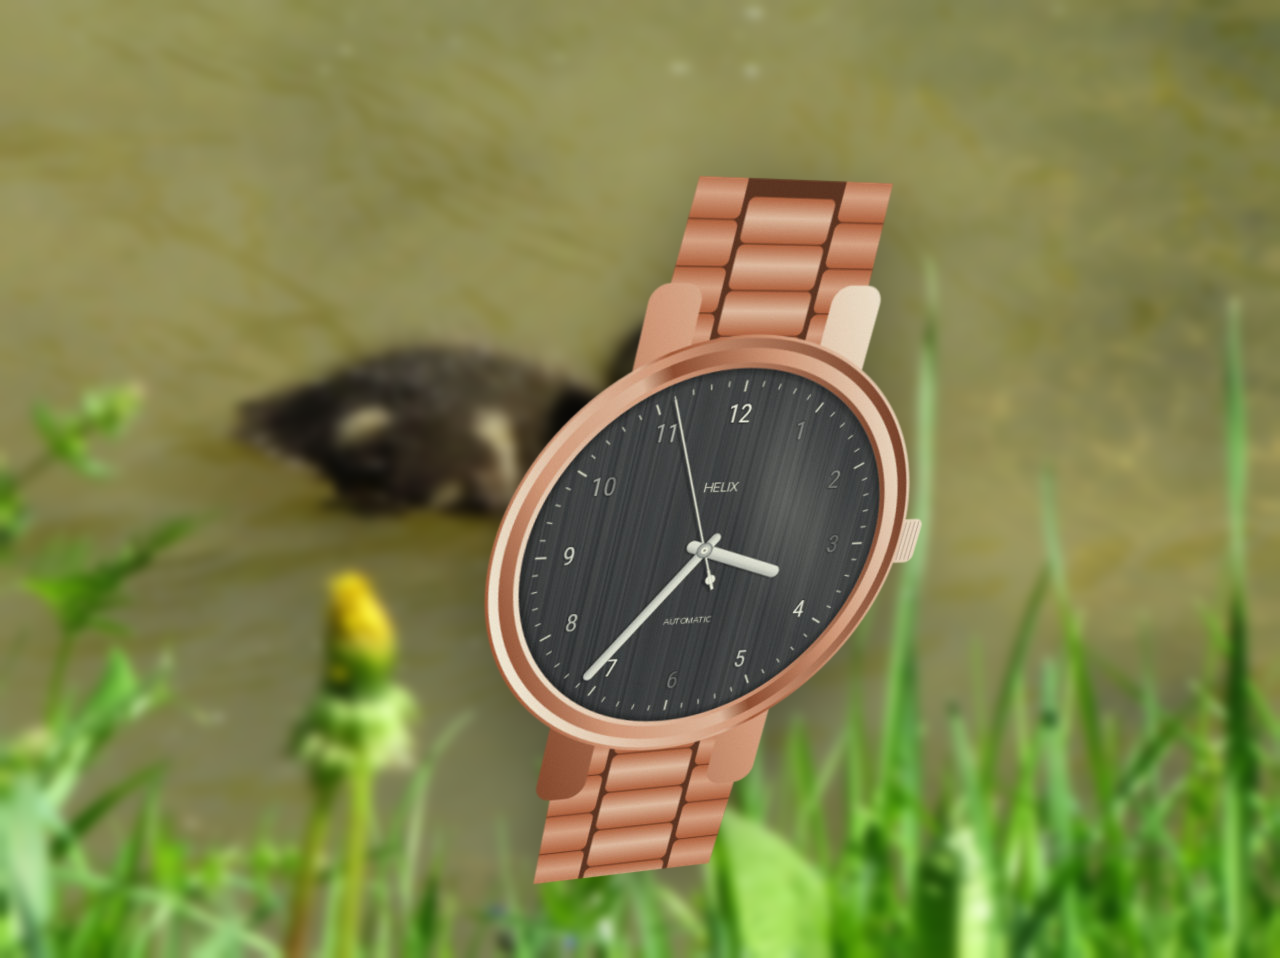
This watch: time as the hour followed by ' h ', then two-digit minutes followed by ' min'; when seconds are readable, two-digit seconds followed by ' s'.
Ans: 3 h 35 min 56 s
